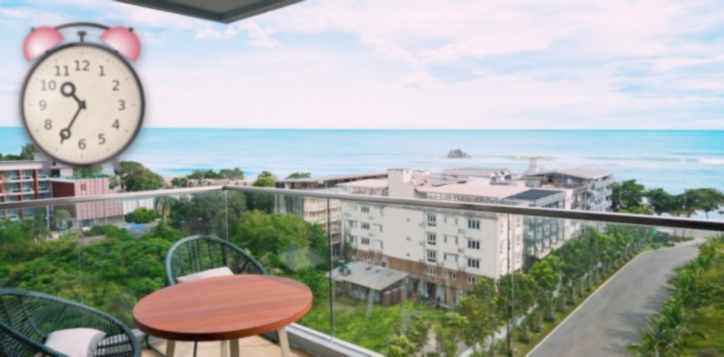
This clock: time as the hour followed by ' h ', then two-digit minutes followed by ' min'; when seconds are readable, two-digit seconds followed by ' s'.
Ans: 10 h 35 min
